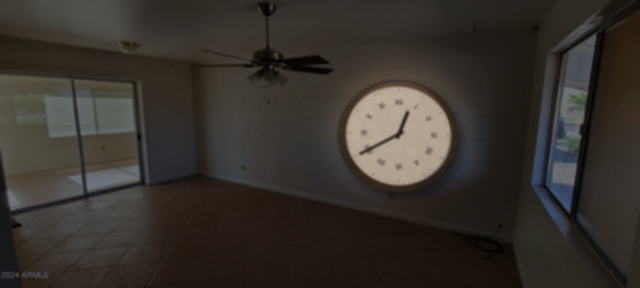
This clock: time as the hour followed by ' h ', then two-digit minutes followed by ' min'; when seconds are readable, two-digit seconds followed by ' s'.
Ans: 12 h 40 min
